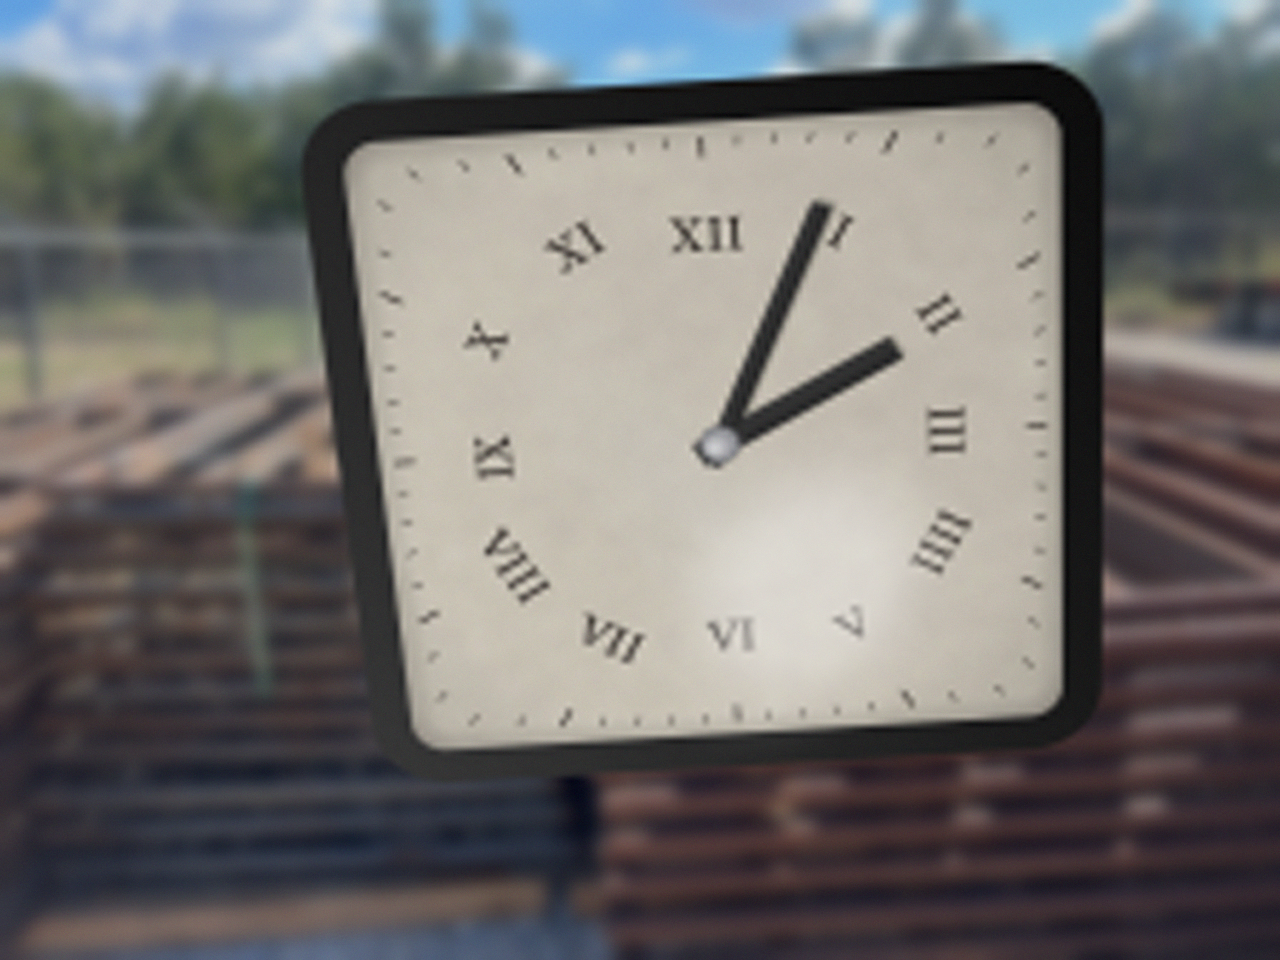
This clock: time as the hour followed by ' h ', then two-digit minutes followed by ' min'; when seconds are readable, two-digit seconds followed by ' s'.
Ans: 2 h 04 min
